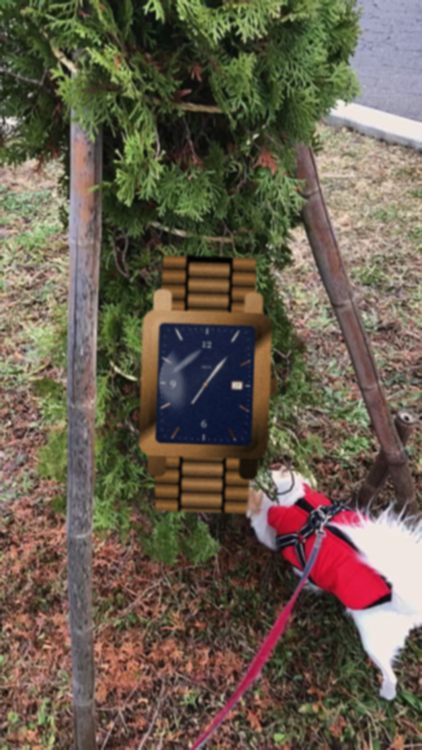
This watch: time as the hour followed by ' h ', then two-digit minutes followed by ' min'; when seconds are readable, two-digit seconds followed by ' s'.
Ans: 7 h 06 min
